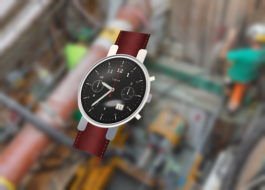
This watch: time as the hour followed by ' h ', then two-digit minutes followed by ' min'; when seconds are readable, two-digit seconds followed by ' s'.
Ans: 9 h 36 min
